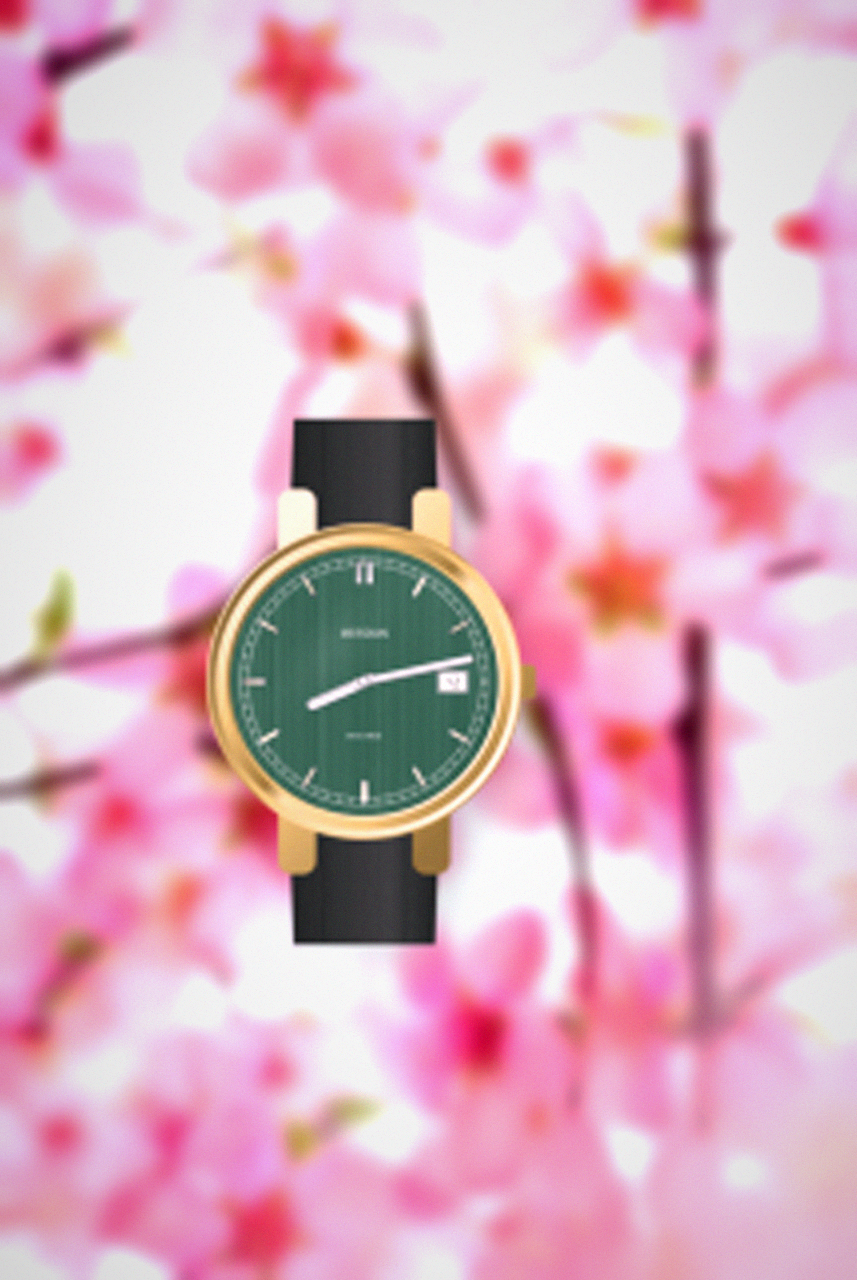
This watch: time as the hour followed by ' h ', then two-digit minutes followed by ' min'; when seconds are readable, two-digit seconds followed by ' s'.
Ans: 8 h 13 min
